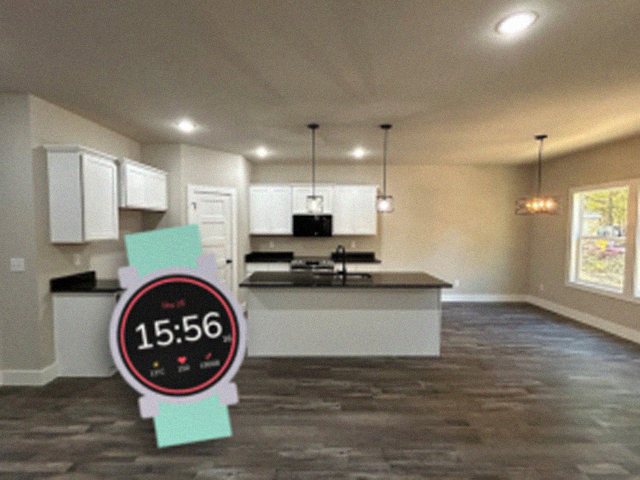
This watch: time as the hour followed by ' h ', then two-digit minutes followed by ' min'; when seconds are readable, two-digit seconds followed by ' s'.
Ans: 15 h 56 min
